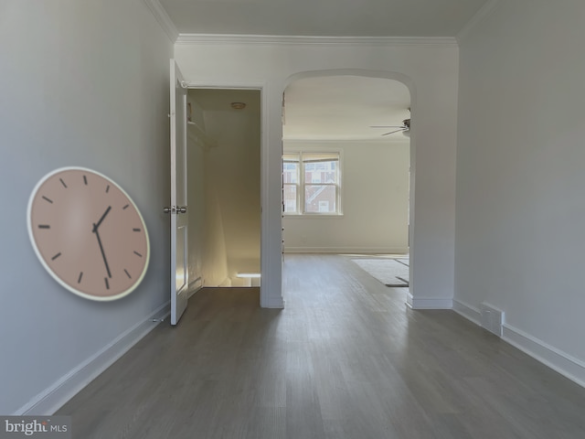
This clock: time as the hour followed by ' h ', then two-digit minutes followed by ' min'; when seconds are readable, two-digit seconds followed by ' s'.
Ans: 1 h 29 min
